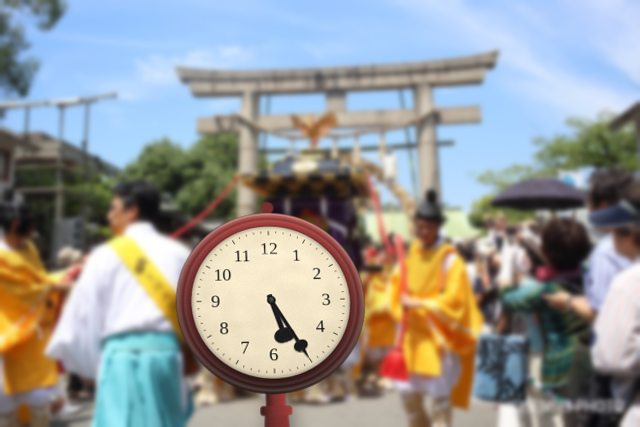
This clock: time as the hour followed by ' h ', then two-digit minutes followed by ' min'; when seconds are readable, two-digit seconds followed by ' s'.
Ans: 5 h 25 min
